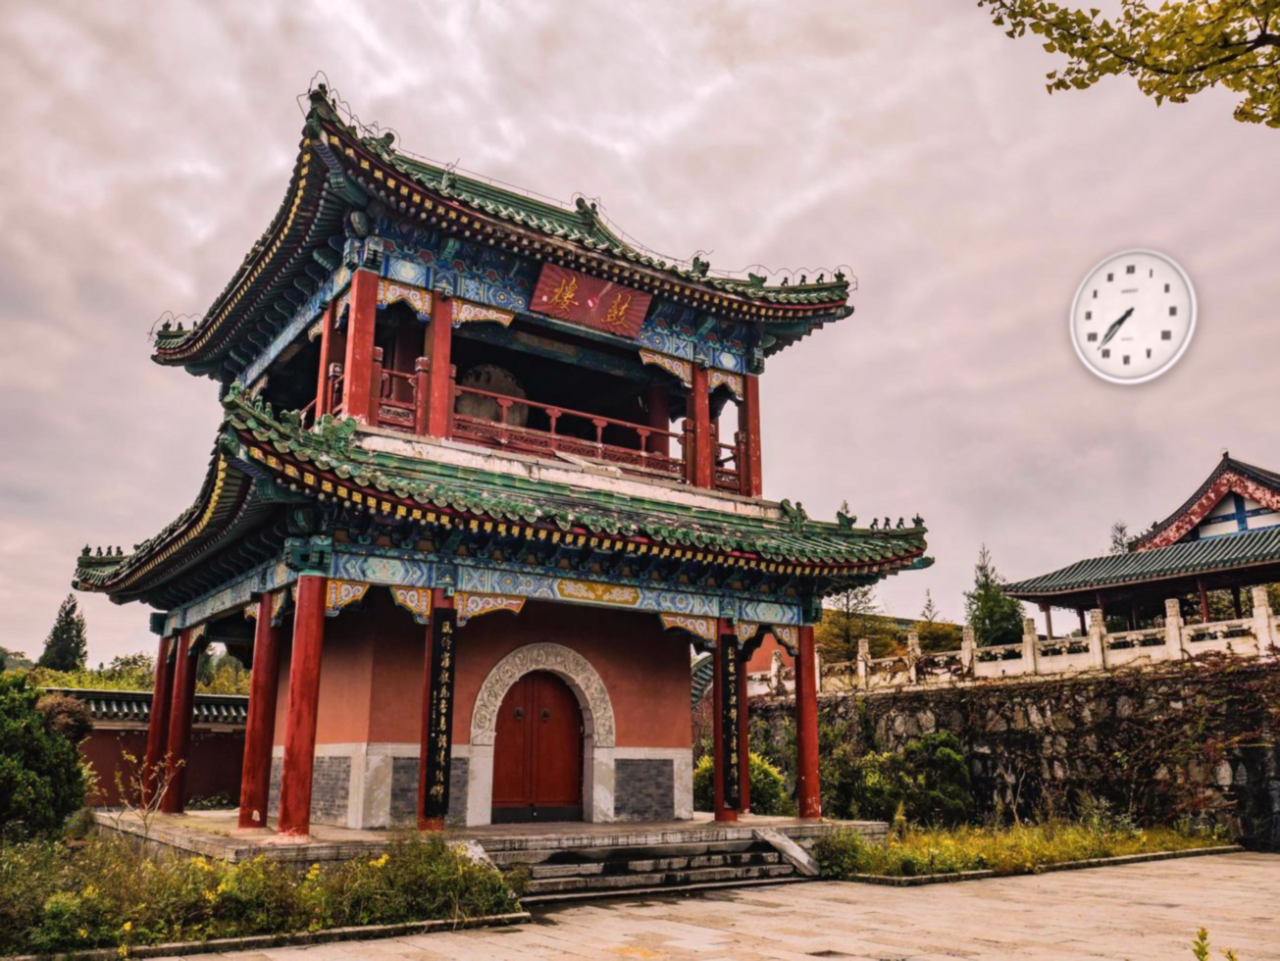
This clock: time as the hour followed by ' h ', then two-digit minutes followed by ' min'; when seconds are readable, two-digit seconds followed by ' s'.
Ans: 7 h 37 min
